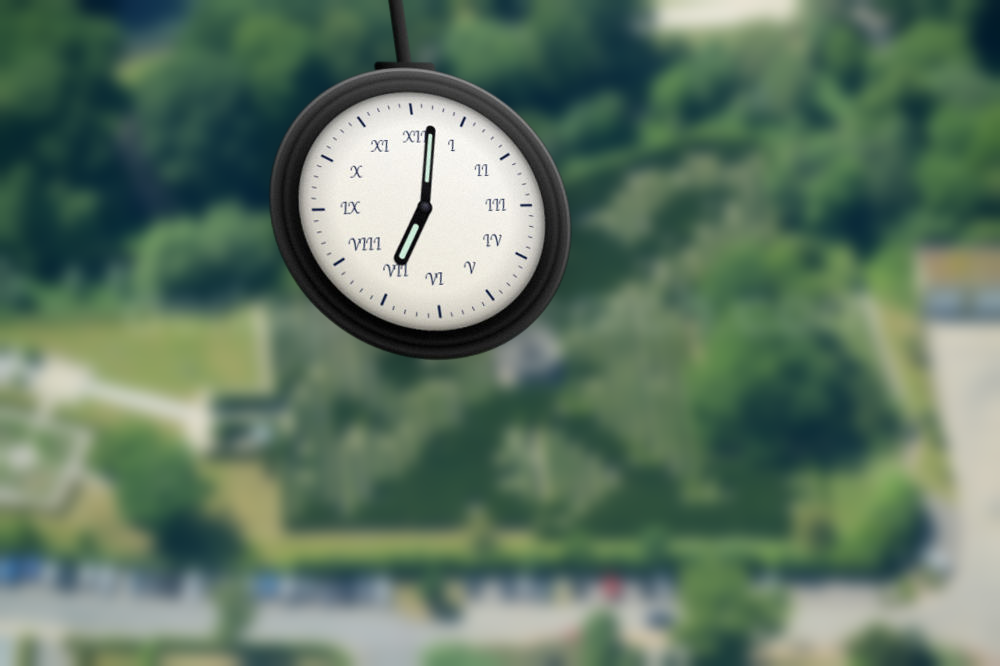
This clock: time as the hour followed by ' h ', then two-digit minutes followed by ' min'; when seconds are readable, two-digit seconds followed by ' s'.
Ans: 7 h 02 min
